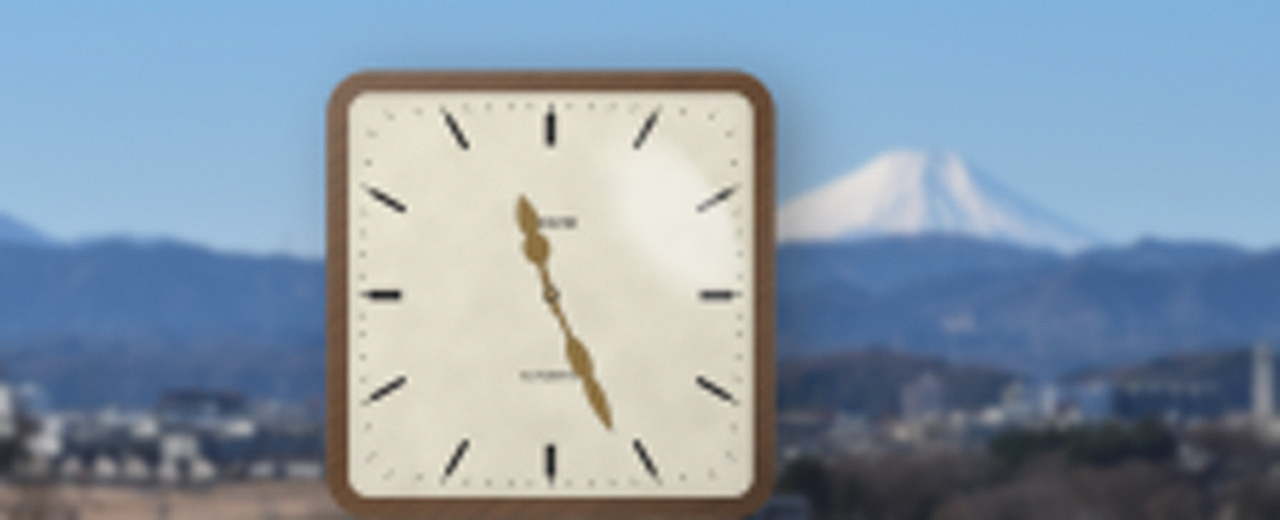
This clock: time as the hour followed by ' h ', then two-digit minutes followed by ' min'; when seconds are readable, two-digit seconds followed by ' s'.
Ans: 11 h 26 min
